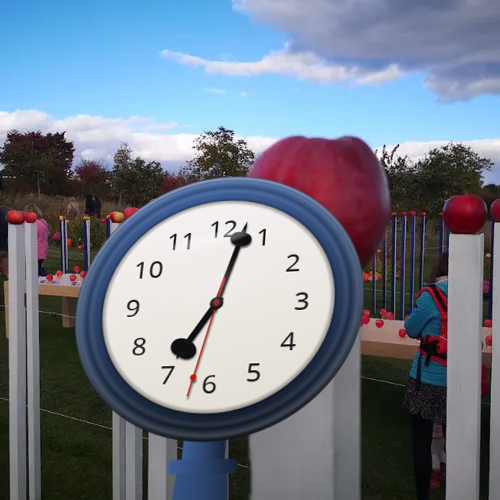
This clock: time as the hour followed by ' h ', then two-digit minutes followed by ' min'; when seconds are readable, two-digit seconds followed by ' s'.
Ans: 7 h 02 min 32 s
